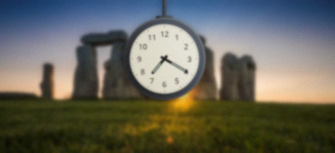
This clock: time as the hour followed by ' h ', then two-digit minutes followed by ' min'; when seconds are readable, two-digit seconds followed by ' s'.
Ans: 7 h 20 min
